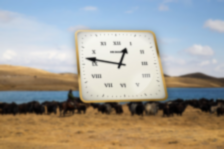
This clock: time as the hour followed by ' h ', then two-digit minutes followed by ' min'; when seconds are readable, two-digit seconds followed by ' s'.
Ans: 12 h 47 min
